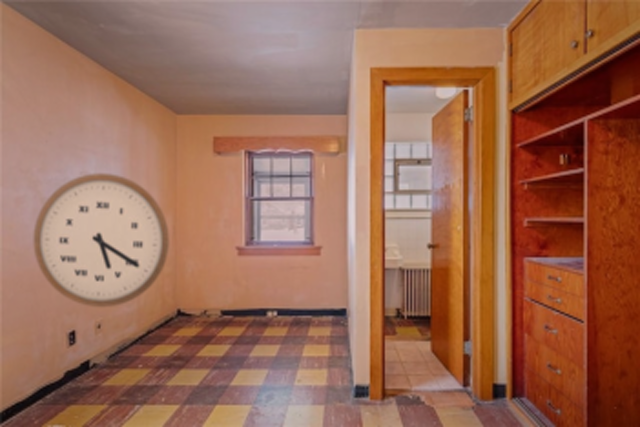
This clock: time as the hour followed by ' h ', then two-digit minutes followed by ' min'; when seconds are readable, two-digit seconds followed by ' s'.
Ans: 5 h 20 min
